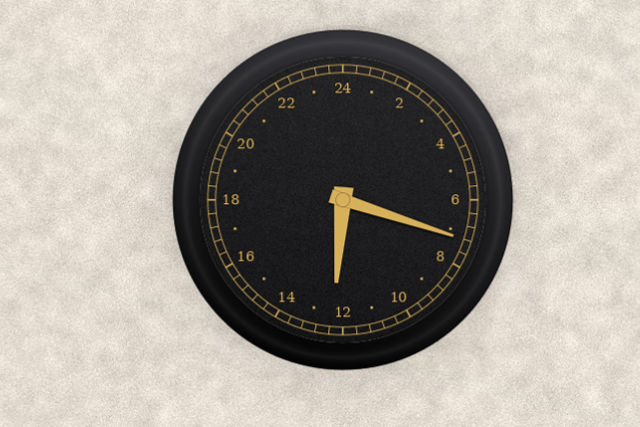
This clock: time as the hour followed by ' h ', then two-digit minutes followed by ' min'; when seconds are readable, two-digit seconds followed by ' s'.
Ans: 12 h 18 min
